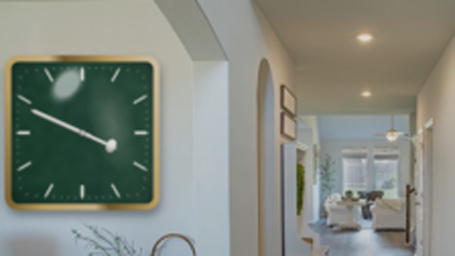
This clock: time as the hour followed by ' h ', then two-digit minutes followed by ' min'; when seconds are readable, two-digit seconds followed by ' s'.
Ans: 3 h 49 min
